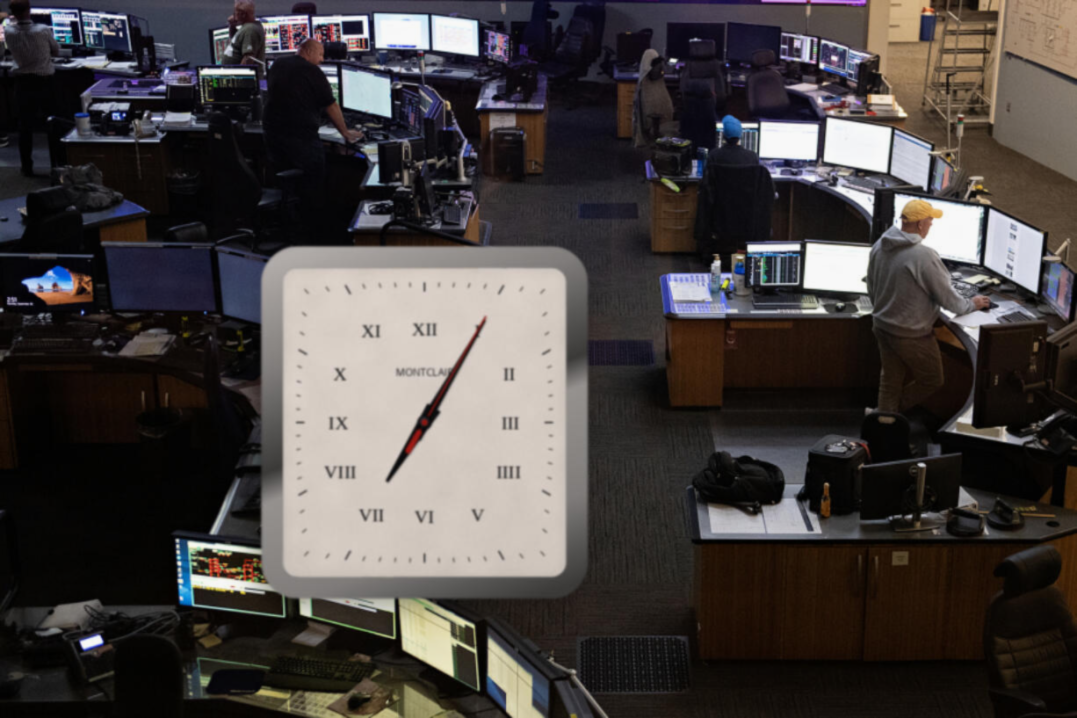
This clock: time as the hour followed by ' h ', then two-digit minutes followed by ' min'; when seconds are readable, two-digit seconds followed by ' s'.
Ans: 7 h 05 min 05 s
